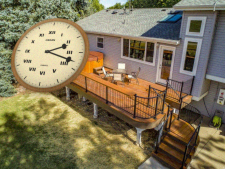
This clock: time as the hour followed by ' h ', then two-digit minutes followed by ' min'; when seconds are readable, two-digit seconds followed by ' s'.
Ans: 2 h 18 min
